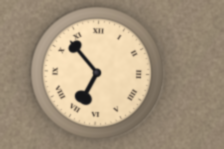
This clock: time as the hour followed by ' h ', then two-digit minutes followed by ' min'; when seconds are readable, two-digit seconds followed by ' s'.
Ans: 6 h 53 min
